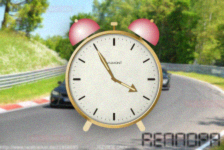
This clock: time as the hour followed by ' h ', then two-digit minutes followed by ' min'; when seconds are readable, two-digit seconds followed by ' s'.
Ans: 3 h 55 min
